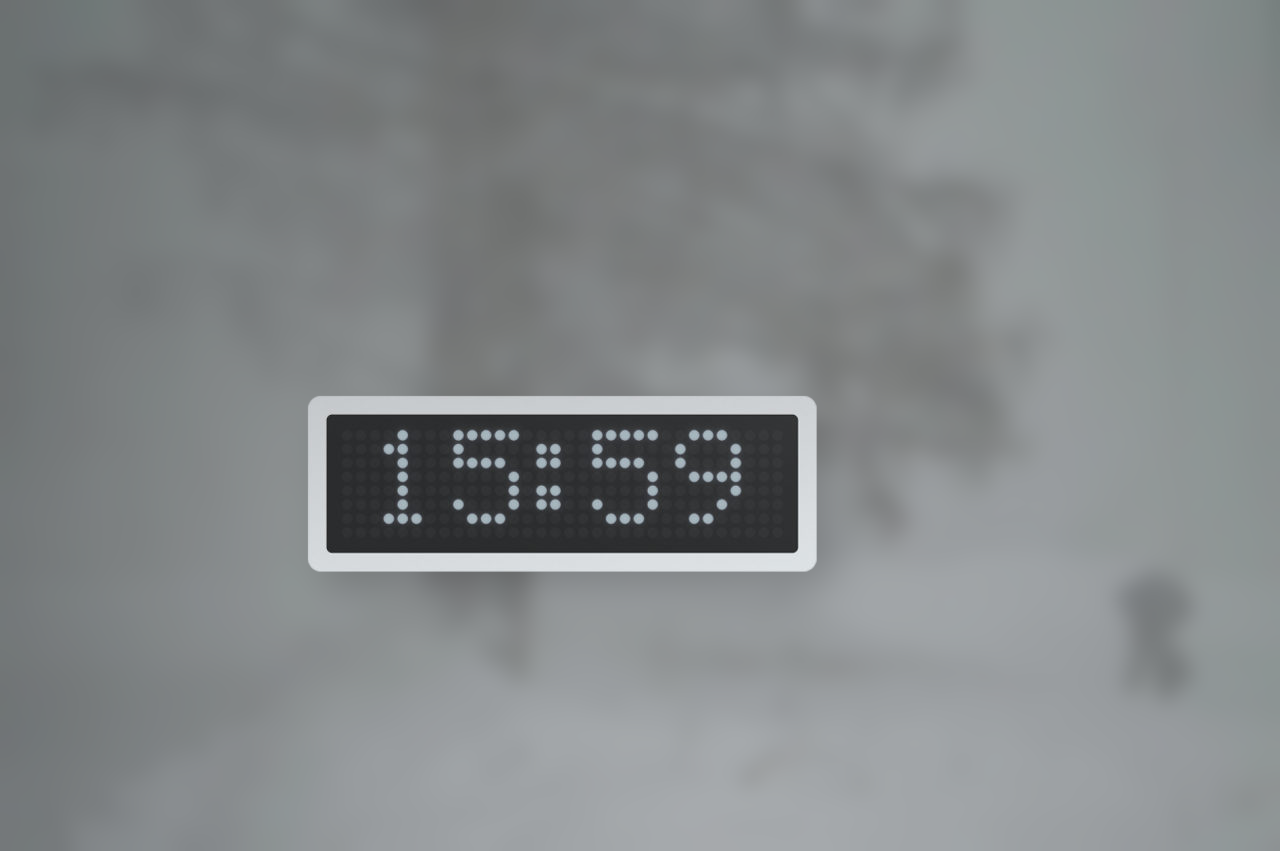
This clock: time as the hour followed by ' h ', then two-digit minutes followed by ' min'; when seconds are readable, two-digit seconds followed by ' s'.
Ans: 15 h 59 min
